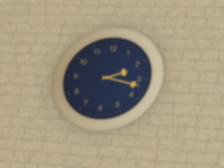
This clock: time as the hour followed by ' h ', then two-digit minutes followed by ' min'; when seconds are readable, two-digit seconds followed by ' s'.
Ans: 2 h 17 min
